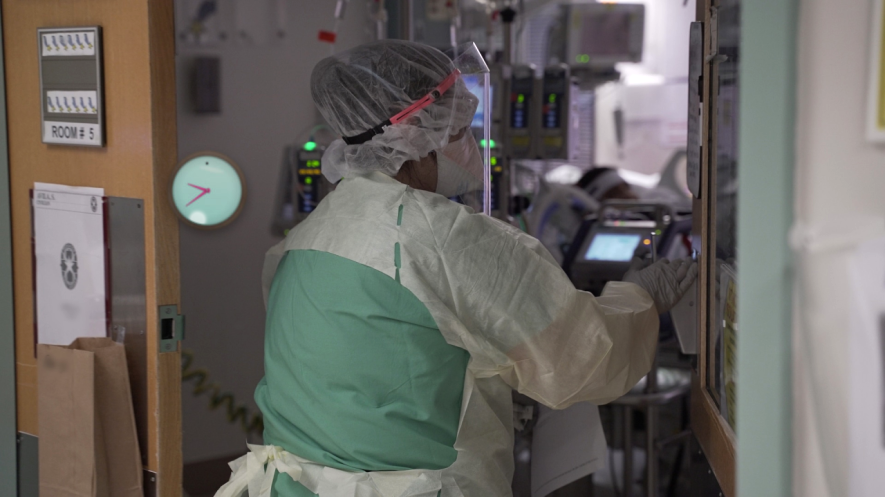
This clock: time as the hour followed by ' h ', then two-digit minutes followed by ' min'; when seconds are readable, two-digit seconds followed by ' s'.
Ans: 9 h 39 min
